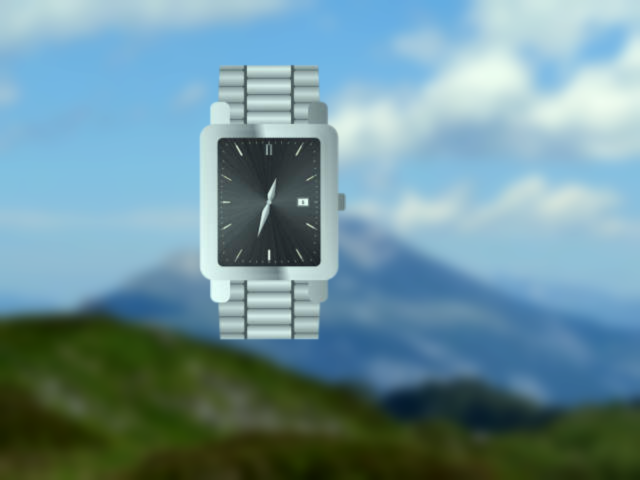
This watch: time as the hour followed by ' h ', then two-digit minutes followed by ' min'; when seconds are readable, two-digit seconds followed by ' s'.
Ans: 12 h 33 min
